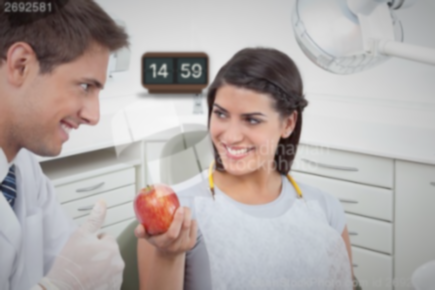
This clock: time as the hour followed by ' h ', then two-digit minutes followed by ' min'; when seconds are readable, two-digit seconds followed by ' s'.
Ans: 14 h 59 min
